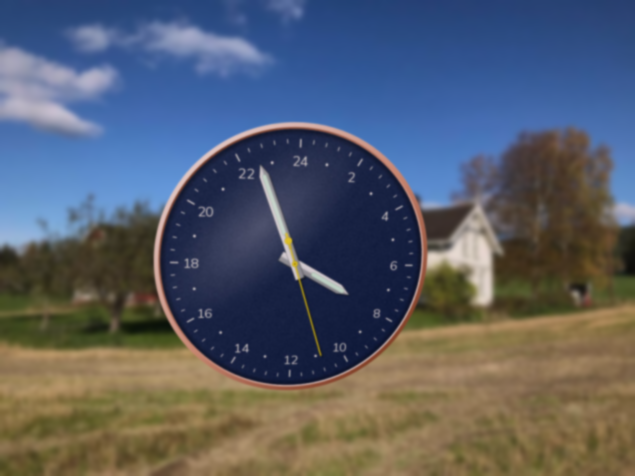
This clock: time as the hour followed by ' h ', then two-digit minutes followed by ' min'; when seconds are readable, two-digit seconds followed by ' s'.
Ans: 7 h 56 min 27 s
